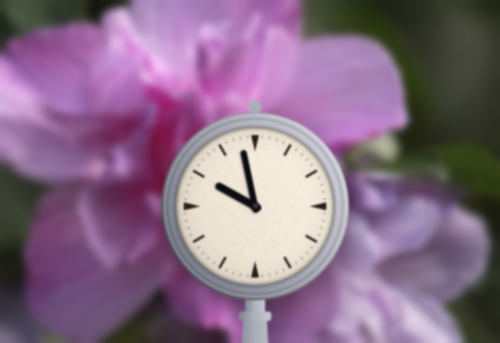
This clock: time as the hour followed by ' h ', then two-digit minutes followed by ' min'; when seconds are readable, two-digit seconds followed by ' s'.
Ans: 9 h 58 min
